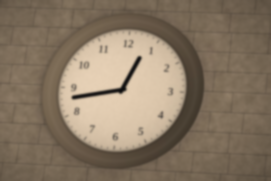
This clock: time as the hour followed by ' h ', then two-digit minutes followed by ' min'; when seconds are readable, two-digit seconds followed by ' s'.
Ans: 12 h 43 min
